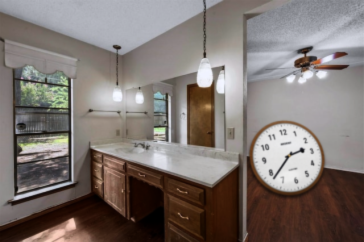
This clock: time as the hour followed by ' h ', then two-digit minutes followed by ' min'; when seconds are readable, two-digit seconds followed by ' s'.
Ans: 2 h 38 min
